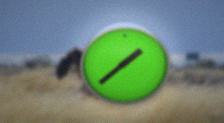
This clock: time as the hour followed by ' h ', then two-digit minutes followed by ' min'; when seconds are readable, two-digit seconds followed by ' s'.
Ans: 1 h 38 min
